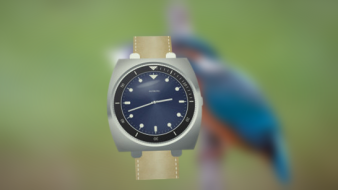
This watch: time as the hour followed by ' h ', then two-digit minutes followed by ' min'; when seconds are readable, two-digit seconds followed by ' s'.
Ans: 2 h 42 min
